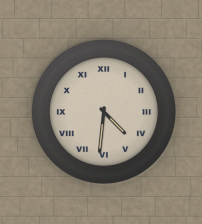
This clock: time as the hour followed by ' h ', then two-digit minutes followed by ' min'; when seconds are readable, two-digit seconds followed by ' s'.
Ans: 4 h 31 min
